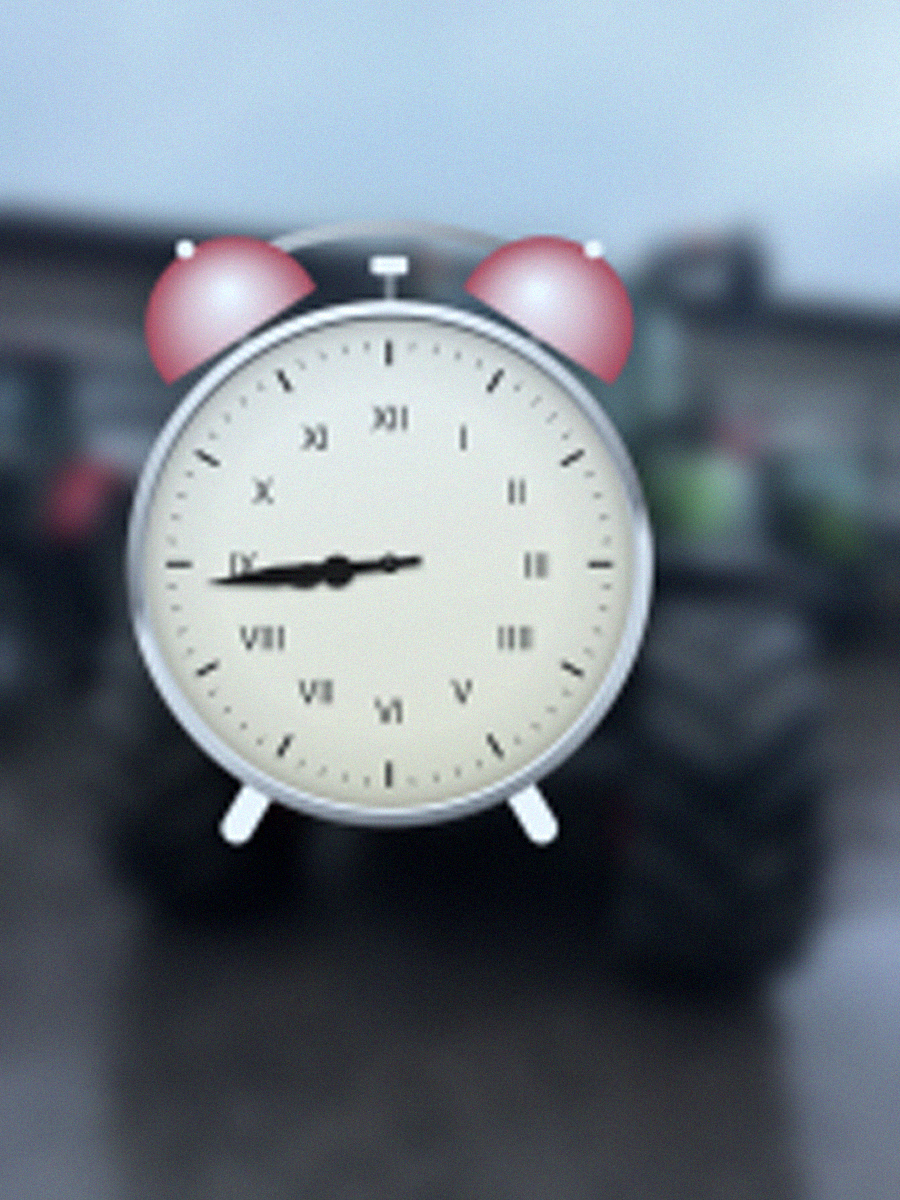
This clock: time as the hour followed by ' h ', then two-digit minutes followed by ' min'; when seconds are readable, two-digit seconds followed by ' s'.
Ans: 8 h 44 min
